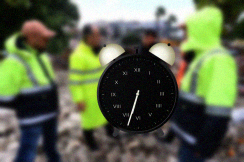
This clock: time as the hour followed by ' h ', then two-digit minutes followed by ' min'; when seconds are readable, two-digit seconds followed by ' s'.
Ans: 6 h 33 min
